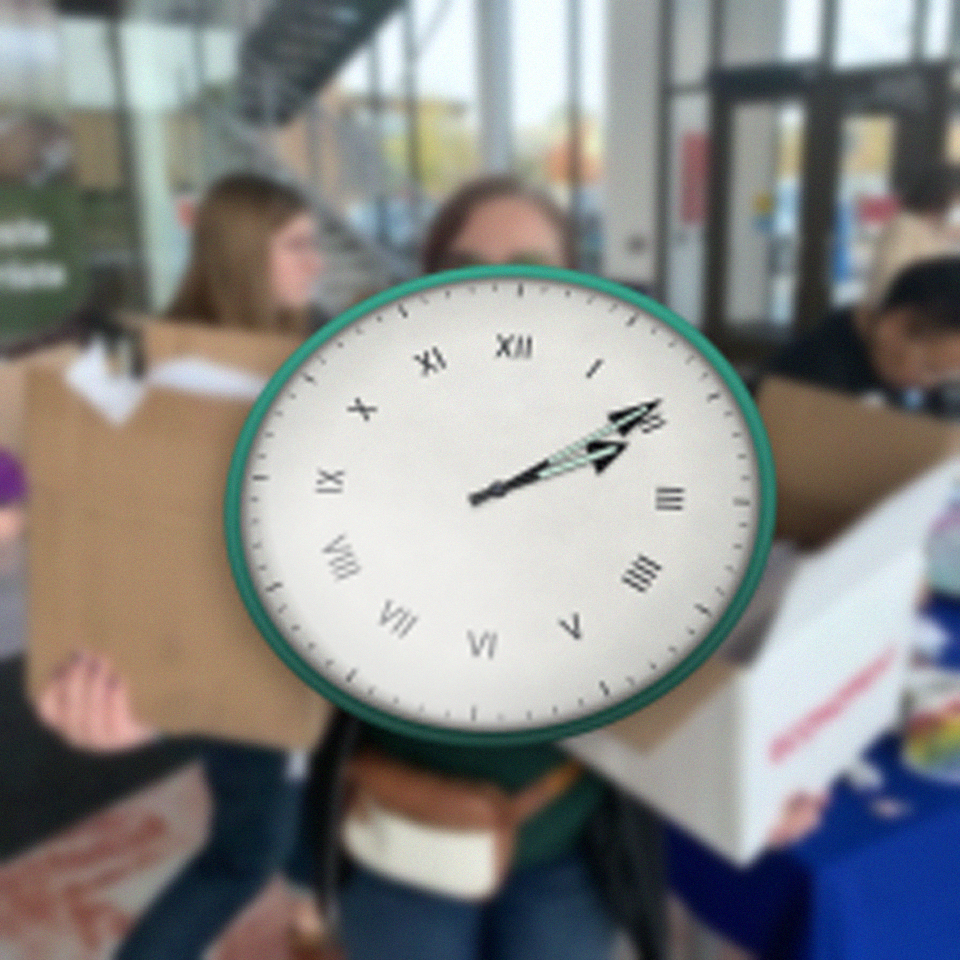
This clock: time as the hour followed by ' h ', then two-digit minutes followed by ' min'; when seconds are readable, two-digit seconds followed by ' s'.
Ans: 2 h 09 min
